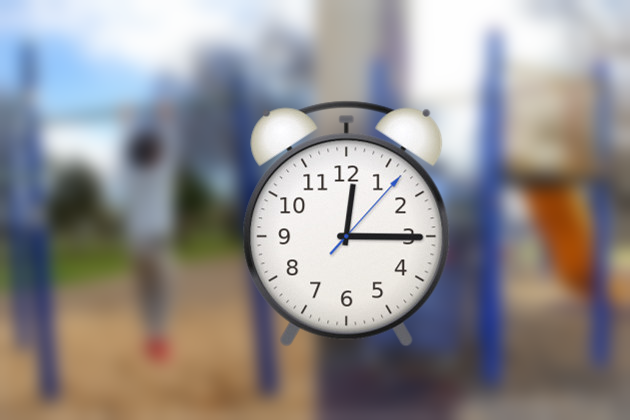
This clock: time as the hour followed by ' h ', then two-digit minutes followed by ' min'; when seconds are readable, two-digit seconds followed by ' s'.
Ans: 12 h 15 min 07 s
